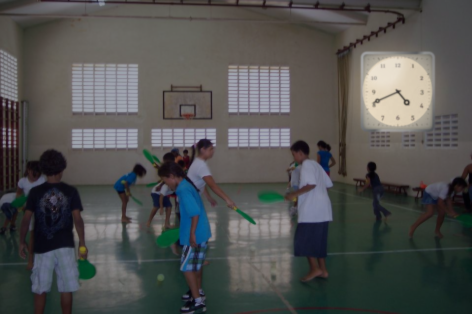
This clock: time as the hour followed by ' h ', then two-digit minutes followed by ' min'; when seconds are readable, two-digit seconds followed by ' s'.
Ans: 4 h 41 min
